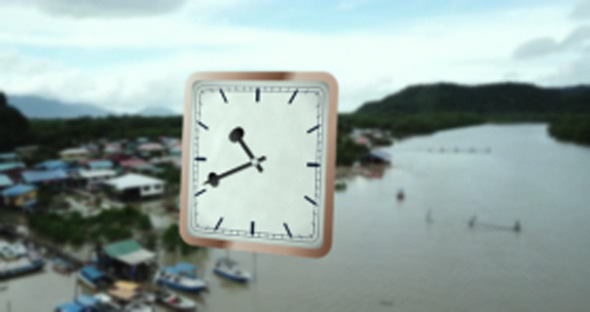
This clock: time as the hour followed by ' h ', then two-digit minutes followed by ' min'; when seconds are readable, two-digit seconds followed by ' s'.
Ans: 10 h 41 min
